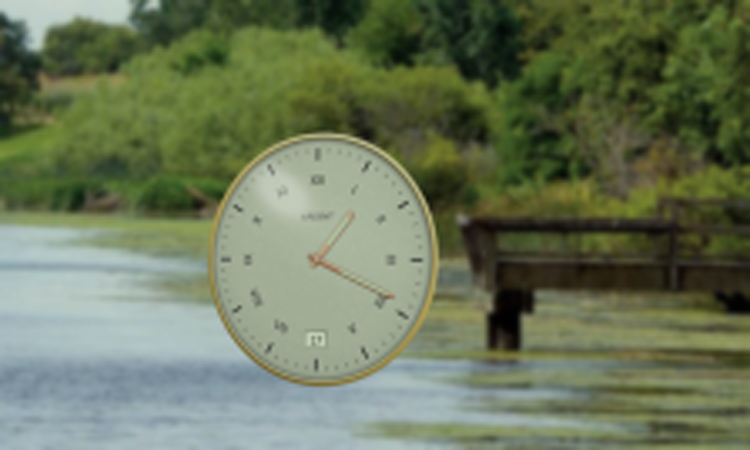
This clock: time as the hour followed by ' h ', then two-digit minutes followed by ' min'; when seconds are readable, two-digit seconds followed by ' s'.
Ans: 1 h 19 min
